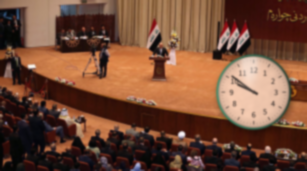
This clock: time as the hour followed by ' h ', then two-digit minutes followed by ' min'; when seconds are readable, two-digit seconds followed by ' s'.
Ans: 9 h 51 min
